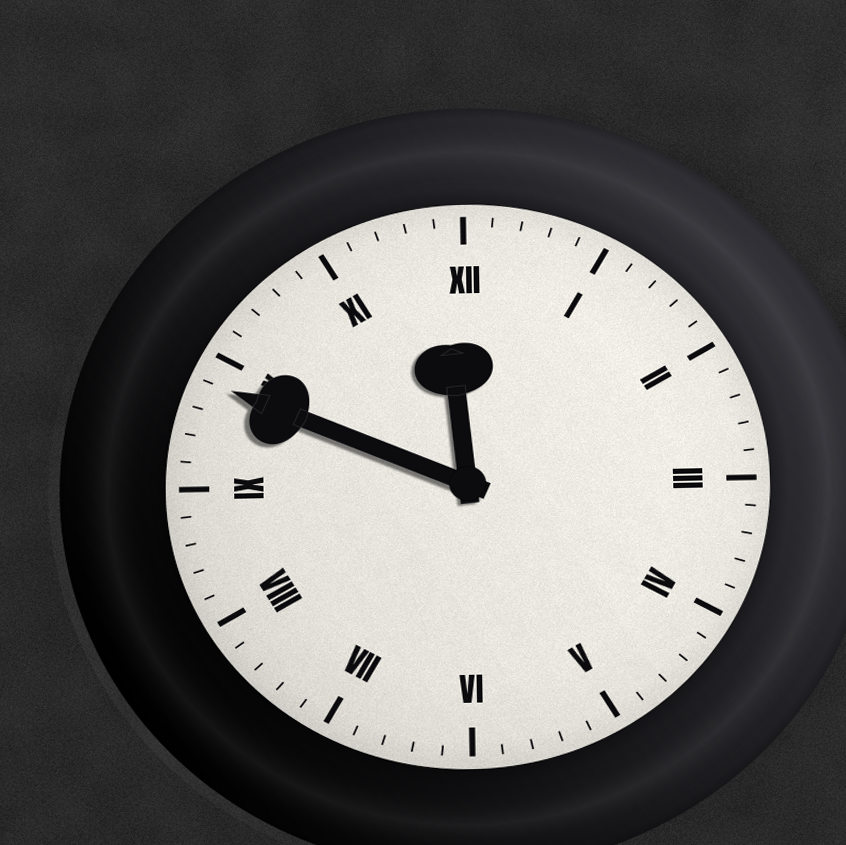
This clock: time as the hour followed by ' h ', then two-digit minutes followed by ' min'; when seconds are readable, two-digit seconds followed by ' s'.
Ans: 11 h 49 min
